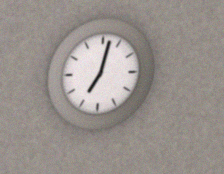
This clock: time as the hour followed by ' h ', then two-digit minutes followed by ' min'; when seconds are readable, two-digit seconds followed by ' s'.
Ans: 7 h 02 min
